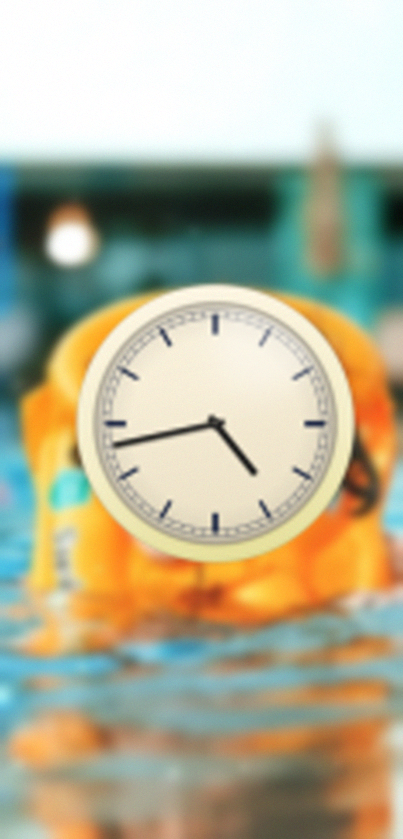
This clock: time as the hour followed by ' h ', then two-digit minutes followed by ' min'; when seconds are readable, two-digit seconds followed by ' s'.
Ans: 4 h 43 min
